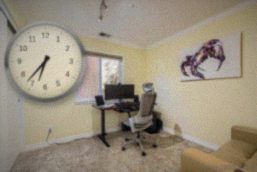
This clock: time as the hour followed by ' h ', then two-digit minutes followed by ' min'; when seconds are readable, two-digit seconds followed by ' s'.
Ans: 6 h 37 min
